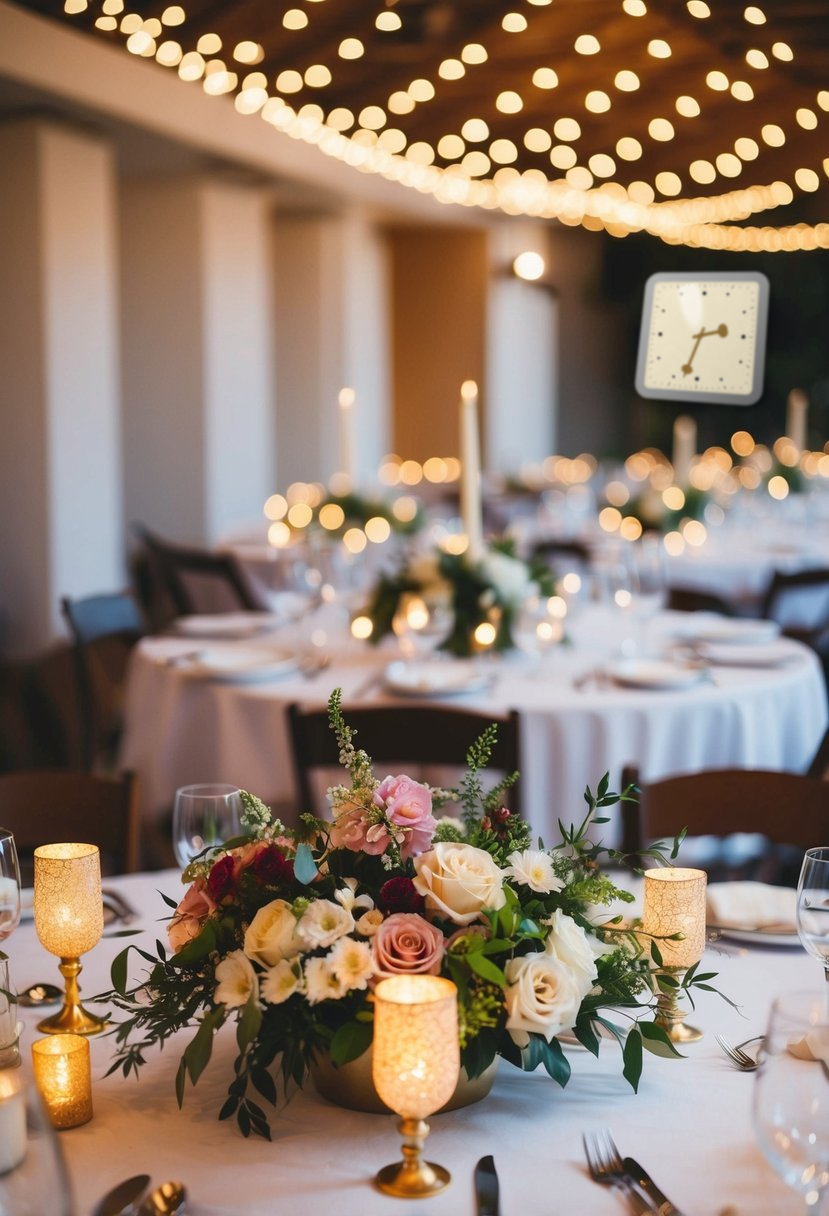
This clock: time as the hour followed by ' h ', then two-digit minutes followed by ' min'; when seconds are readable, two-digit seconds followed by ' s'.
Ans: 2 h 33 min
